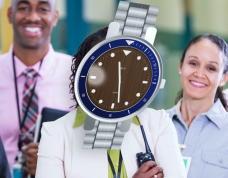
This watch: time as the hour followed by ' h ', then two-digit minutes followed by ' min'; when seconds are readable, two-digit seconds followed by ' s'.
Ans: 11 h 28 min
